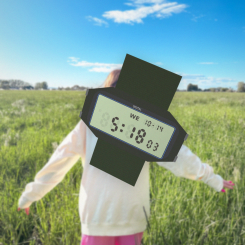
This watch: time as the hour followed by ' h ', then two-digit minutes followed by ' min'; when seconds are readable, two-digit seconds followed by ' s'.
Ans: 5 h 18 min 03 s
